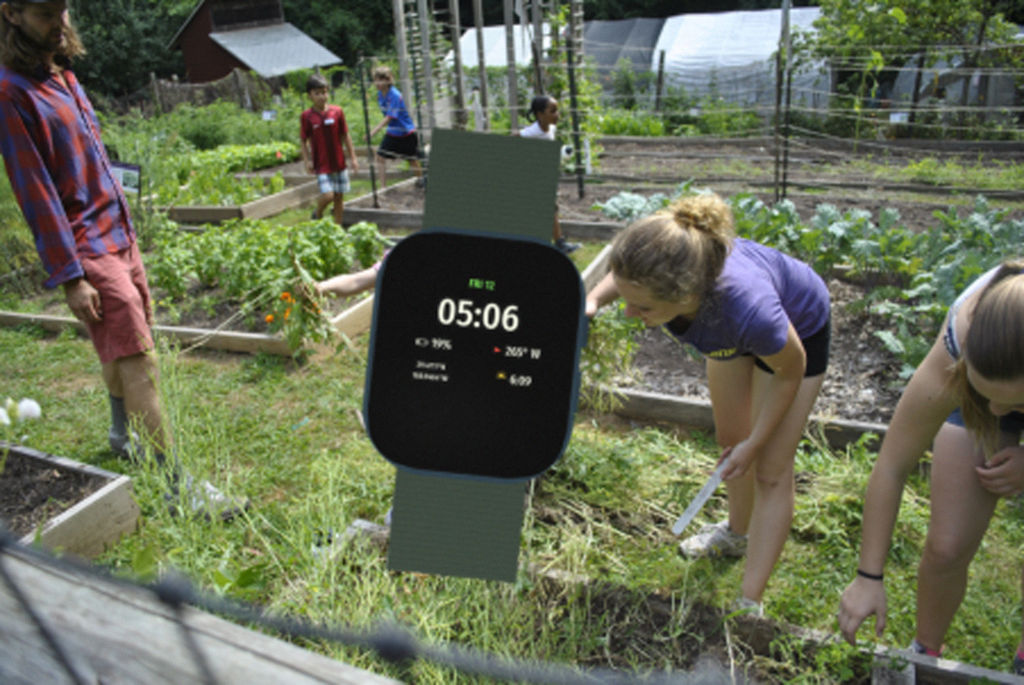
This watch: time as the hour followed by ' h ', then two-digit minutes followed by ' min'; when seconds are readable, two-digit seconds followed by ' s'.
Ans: 5 h 06 min
